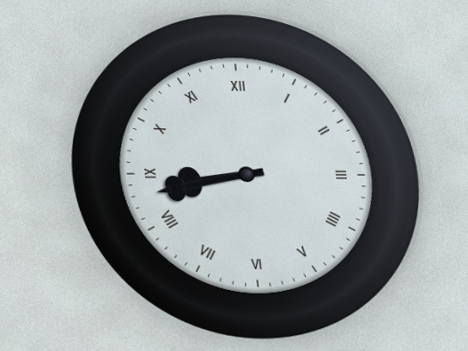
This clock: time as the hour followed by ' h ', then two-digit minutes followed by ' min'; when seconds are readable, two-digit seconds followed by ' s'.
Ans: 8 h 43 min
